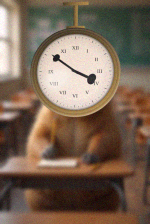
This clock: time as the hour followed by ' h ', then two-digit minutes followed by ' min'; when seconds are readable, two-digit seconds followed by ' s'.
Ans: 3 h 51 min
